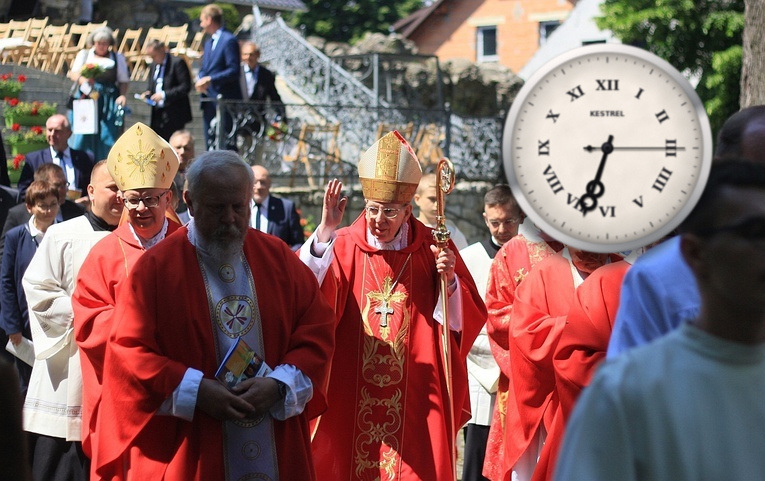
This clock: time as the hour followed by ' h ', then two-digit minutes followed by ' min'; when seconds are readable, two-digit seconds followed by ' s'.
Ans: 6 h 33 min 15 s
